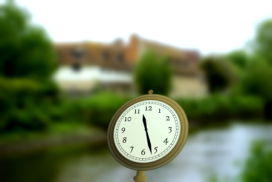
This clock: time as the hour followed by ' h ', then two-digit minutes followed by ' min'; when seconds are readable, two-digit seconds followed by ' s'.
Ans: 11 h 27 min
